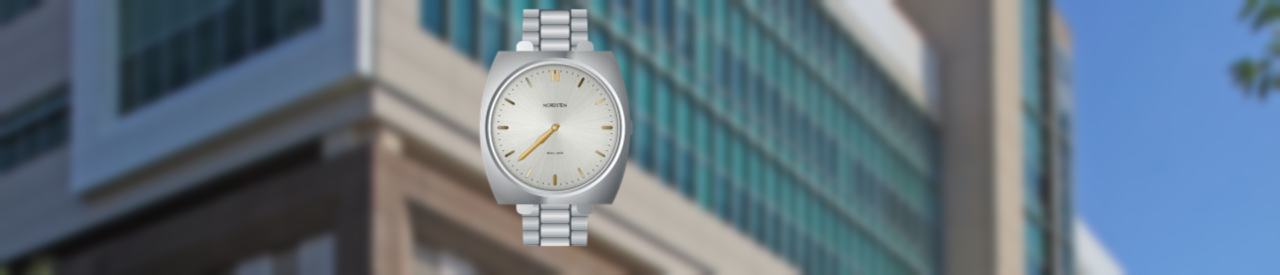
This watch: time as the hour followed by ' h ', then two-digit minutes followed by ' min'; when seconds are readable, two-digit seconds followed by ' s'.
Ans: 7 h 38 min
